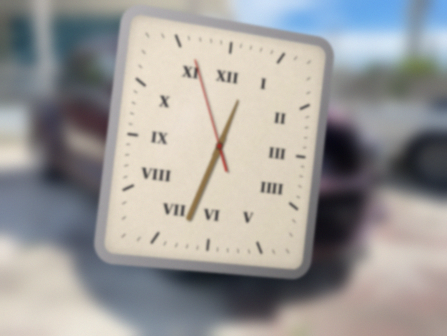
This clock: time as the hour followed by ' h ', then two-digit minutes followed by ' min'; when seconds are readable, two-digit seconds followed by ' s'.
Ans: 12 h 32 min 56 s
